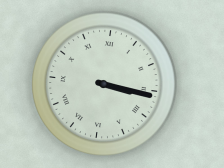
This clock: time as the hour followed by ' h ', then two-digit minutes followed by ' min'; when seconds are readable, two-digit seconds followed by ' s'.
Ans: 3 h 16 min
